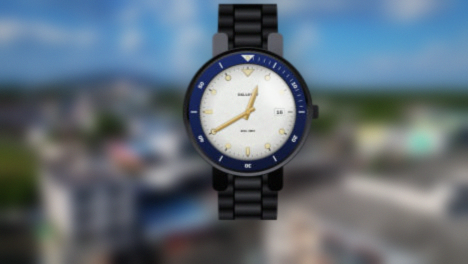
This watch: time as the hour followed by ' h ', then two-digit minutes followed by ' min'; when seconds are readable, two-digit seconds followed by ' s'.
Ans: 12 h 40 min
